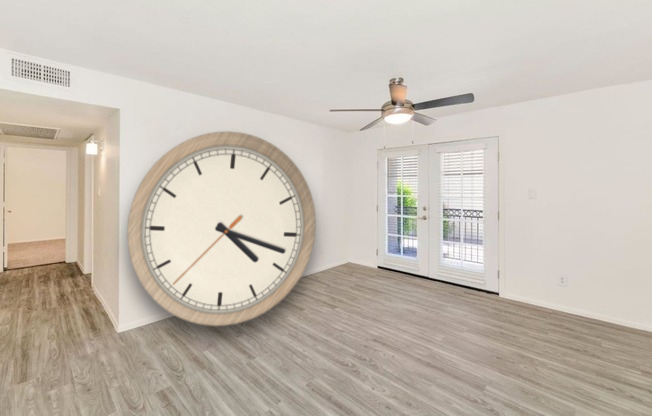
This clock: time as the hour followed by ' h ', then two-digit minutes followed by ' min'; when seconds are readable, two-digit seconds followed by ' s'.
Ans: 4 h 17 min 37 s
